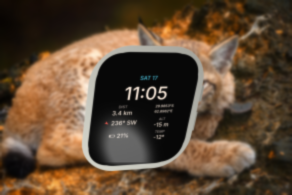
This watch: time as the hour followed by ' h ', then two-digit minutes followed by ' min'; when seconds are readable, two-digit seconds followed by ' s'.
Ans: 11 h 05 min
